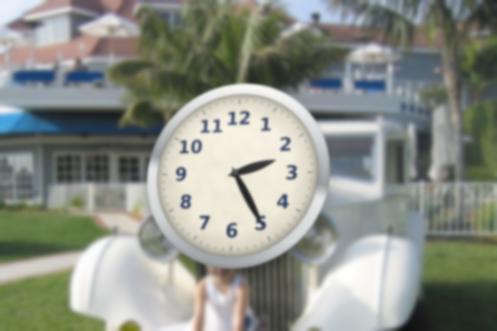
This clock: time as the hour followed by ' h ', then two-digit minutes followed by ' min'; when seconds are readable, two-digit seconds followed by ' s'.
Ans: 2 h 25 min
